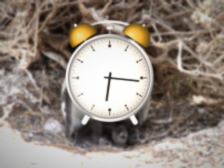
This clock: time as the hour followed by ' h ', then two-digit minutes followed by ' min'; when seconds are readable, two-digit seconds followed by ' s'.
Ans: 6 h 16 min
